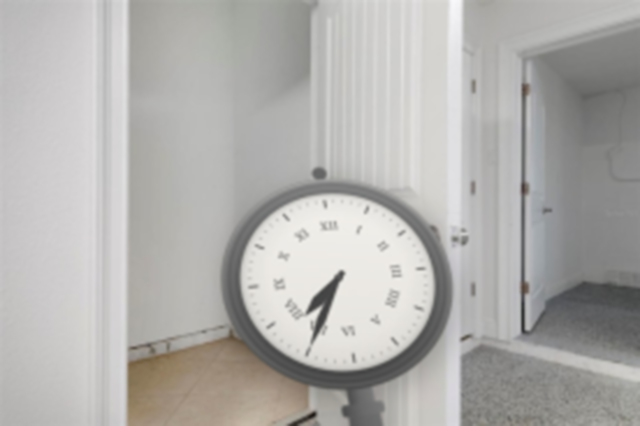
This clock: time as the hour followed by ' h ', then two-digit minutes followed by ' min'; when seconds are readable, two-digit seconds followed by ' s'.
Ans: 7 h 35 min
